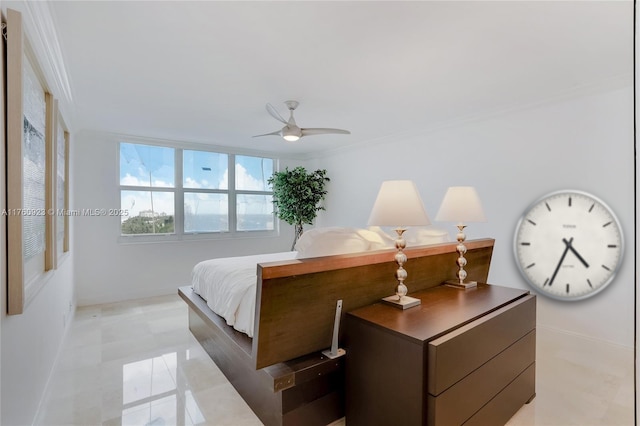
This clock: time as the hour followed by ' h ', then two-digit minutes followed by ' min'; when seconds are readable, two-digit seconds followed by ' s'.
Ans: 4 h 34 min
